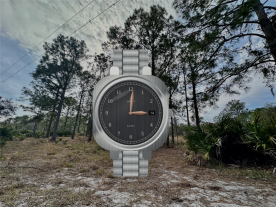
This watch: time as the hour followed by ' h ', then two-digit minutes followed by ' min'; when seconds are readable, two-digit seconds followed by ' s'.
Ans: 3 h 01 min
